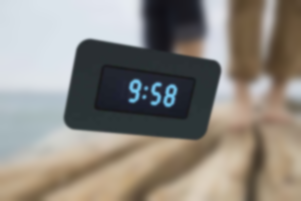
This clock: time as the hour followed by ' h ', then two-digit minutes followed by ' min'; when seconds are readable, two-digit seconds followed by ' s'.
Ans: 9 h 58 min
